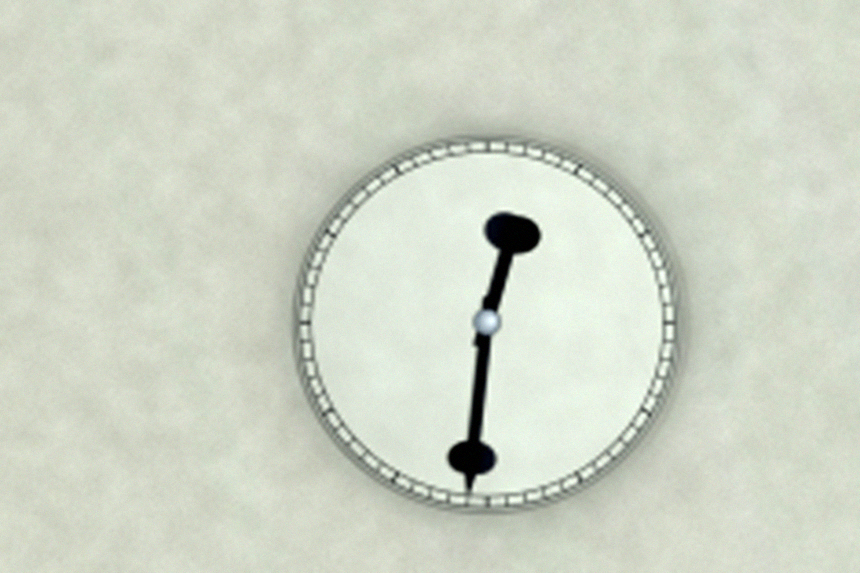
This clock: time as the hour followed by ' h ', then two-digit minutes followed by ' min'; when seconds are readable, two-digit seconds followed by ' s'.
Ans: 12 h 31 min
